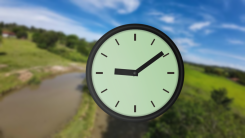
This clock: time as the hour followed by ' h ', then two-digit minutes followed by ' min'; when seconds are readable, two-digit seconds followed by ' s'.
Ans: 9 h 09 min
